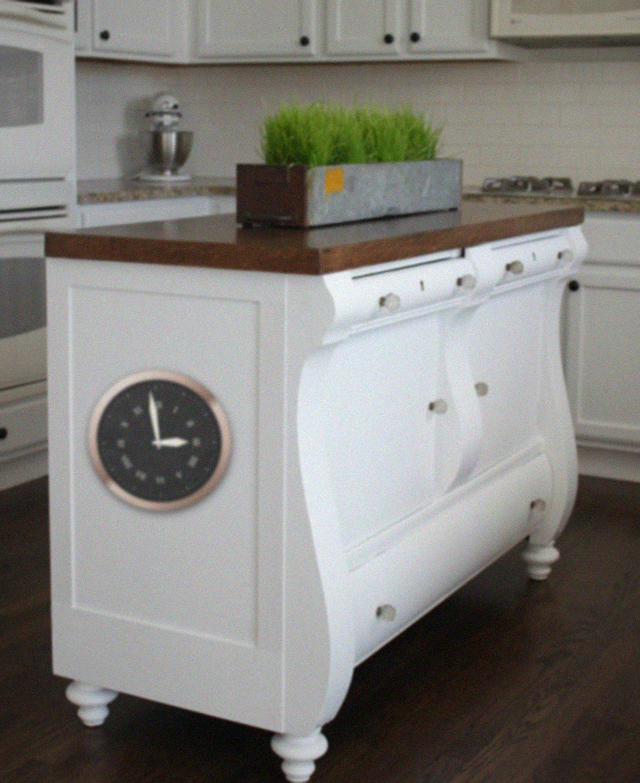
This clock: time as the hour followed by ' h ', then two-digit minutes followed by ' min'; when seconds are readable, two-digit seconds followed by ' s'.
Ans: 2 h 59 min
